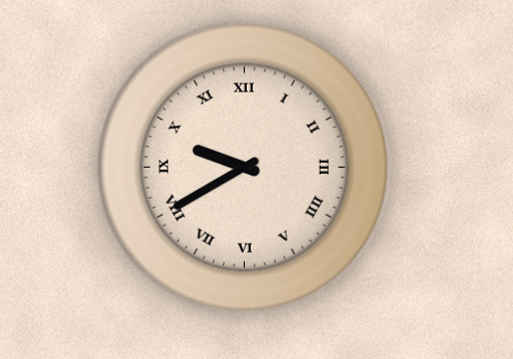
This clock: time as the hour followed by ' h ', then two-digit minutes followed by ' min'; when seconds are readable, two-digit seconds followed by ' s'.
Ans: 9 h 40 min
